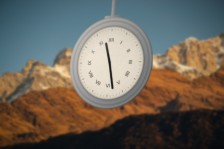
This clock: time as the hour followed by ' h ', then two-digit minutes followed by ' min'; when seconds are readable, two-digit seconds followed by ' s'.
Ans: 11 h 28 min
